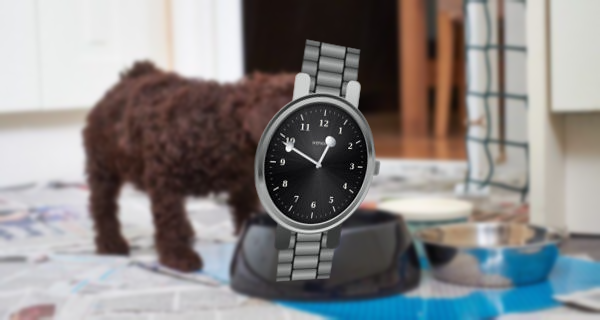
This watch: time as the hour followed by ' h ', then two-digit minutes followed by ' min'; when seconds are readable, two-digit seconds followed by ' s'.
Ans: 12 h 49 min
